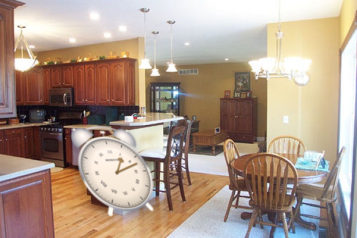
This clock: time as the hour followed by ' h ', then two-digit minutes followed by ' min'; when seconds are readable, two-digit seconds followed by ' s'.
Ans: 1 h 12 min
